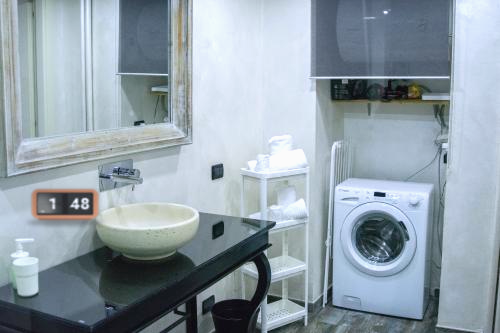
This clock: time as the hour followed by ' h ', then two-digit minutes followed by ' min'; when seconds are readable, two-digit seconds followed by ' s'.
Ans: 1 h 48 min
